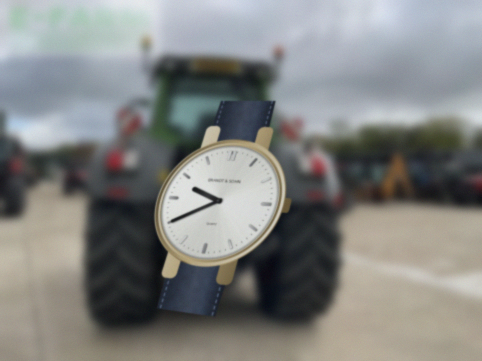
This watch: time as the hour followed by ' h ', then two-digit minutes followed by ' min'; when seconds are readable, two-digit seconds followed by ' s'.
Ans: 9 h 40 min
